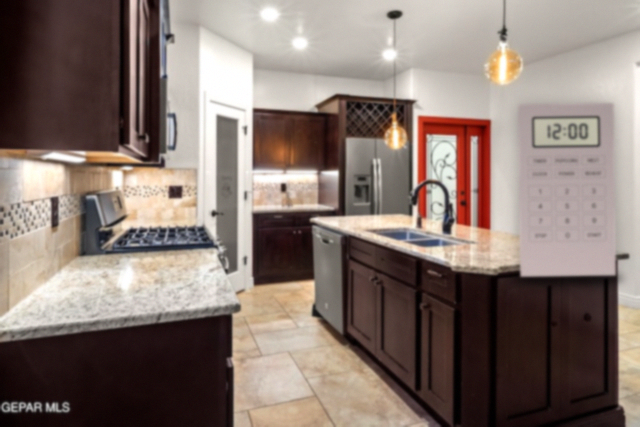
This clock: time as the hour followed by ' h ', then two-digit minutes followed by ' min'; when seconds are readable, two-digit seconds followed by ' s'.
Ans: 12 h 00 min
